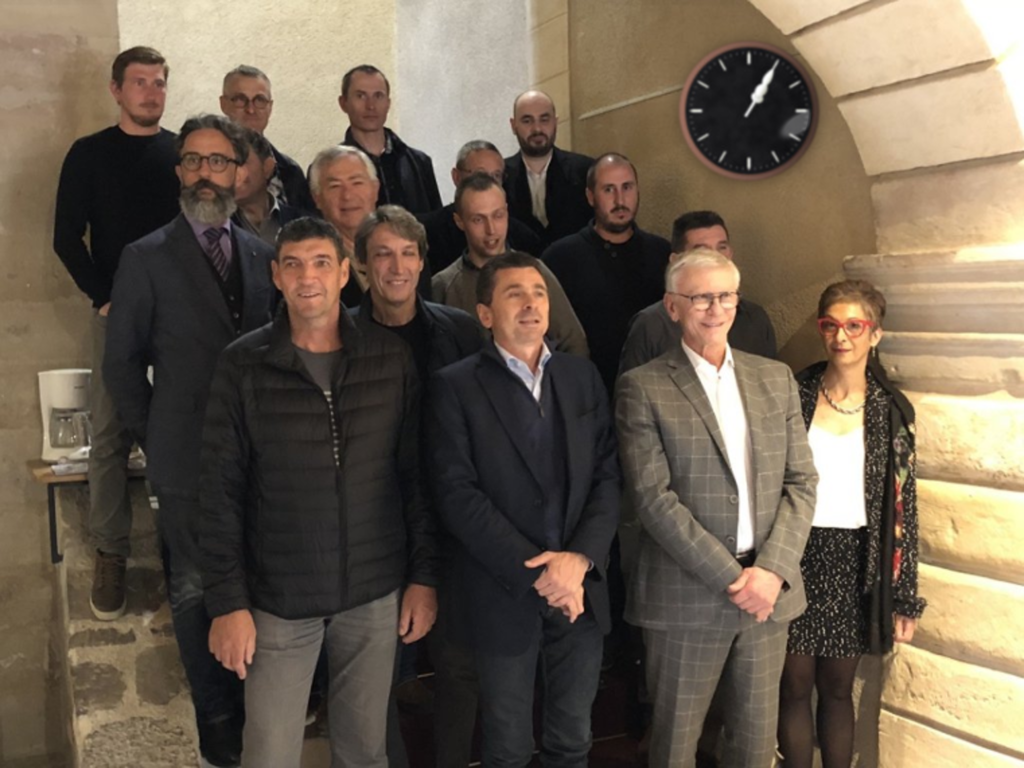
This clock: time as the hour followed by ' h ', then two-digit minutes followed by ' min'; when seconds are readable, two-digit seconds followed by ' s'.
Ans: 1 h 05 min
